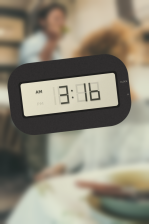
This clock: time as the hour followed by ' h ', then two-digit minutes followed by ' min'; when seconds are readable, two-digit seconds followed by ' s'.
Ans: 3 h 16 min
